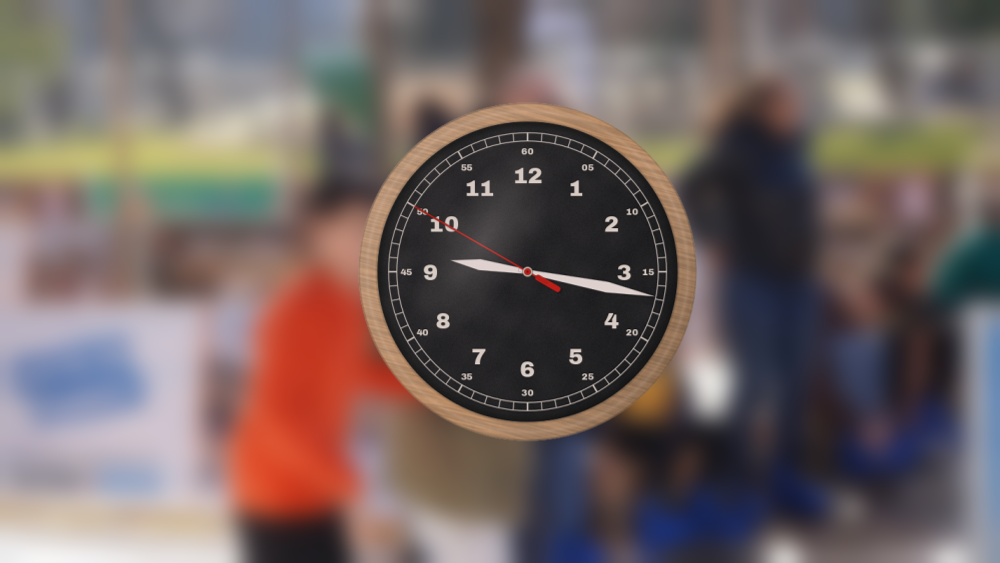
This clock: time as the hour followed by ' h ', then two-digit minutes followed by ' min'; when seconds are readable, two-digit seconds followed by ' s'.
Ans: 9 h 16 min 50 s
